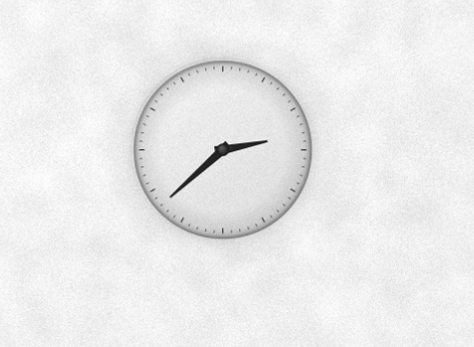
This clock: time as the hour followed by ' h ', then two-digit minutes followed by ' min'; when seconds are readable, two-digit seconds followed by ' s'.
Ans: 2 h 38 min
